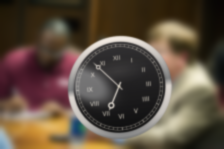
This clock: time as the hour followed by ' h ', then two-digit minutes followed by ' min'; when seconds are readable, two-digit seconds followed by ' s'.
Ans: 6 h 53 min
